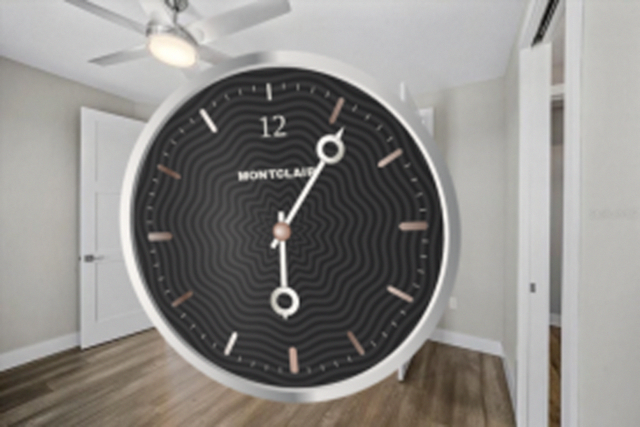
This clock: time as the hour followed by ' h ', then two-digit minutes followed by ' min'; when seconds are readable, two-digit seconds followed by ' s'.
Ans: 6 h 06 min
